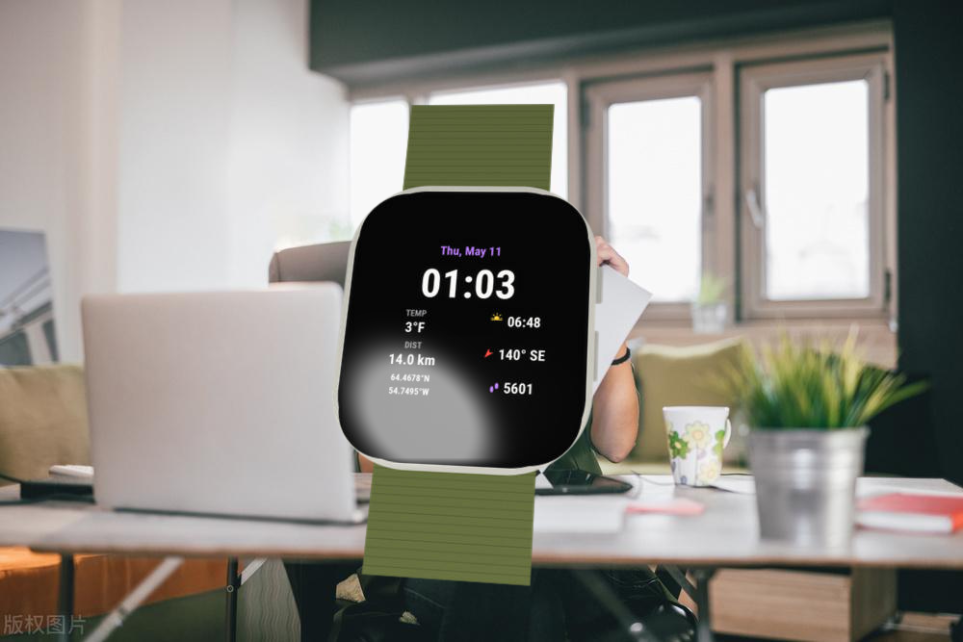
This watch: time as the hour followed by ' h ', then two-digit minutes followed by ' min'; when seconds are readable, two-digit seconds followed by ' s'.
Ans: 1 h 03 min
